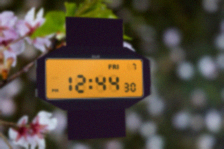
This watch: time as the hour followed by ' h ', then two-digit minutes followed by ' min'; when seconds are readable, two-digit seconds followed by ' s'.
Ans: 12 h 44 min
